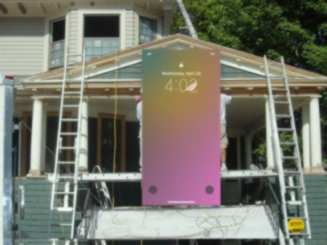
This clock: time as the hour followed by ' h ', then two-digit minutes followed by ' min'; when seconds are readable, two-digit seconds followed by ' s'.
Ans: 4 h 02 min
